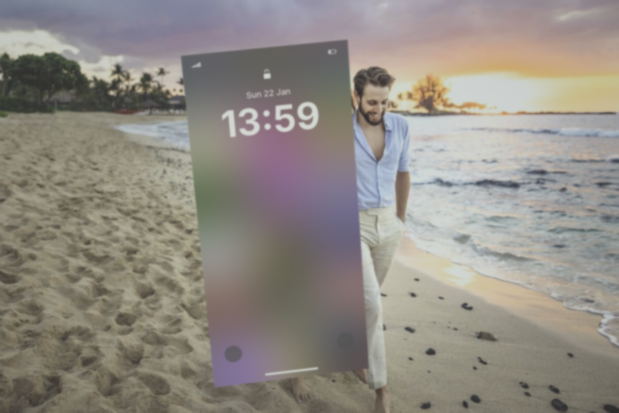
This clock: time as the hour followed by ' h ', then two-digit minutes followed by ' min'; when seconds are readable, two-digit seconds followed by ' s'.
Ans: 13 h 59 min
